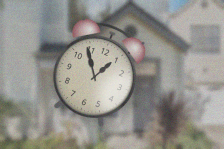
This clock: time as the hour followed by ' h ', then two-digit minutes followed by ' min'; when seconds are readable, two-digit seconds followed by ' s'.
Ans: 12 h 54 min
